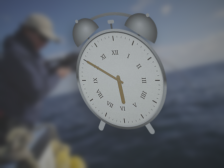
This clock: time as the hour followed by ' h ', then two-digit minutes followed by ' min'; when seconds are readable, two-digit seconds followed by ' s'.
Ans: 5 h 50 min
